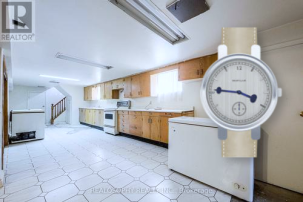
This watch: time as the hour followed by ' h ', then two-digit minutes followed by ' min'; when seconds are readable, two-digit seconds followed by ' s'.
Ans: 3 h 46 min
